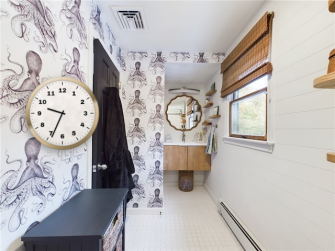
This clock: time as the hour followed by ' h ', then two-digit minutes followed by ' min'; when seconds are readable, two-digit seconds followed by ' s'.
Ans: 9 h 34 min
